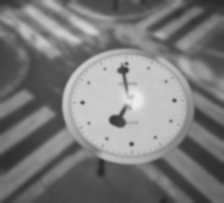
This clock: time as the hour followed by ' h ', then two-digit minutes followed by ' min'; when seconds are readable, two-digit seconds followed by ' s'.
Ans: 6 h 59 min
